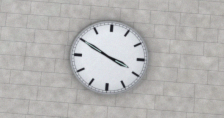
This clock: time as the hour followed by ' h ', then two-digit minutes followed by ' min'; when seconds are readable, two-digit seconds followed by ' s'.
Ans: 3 h 50 min
